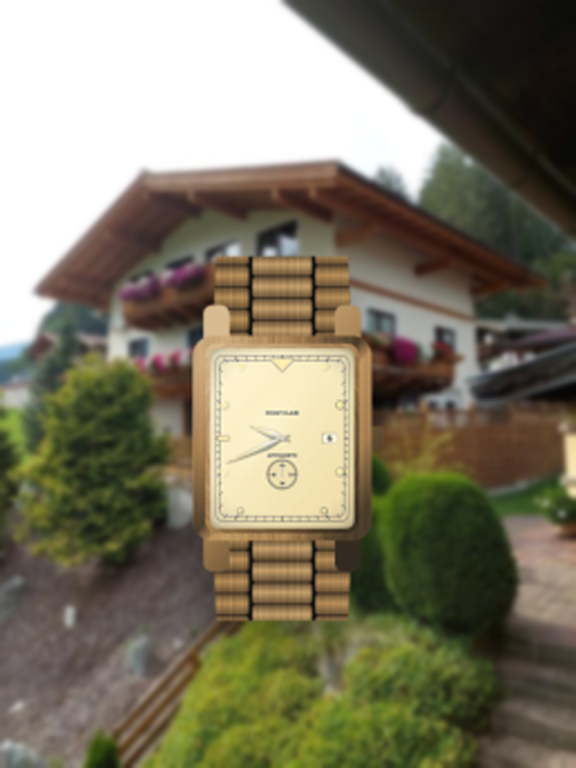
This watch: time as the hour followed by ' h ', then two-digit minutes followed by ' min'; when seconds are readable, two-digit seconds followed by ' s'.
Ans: 9 h 41 min
